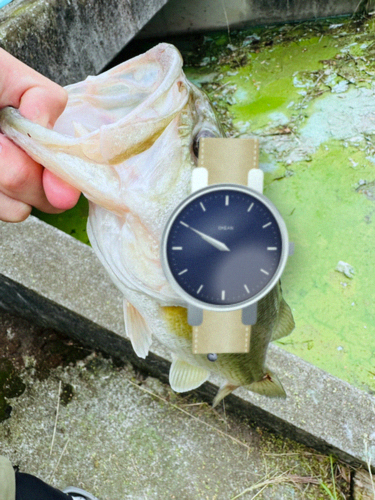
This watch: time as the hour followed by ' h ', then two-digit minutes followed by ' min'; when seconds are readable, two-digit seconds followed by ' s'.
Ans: 9 h 50 min
